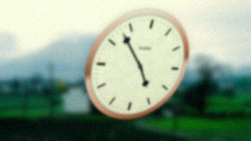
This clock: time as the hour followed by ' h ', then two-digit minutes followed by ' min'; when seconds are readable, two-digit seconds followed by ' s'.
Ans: 4 h 53 min
